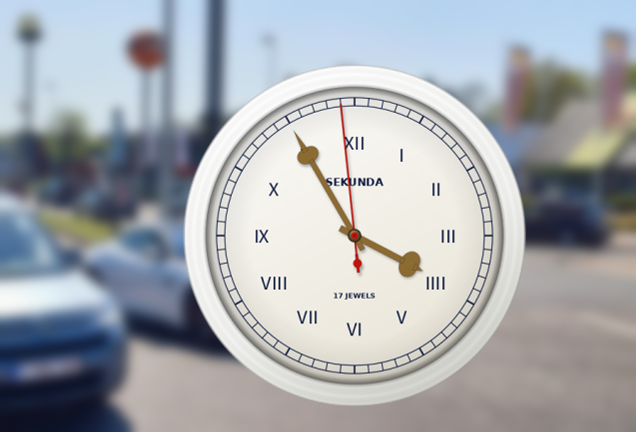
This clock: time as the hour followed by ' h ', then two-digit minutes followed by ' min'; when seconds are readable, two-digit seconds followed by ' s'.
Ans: 3 h 54 min 59 s
